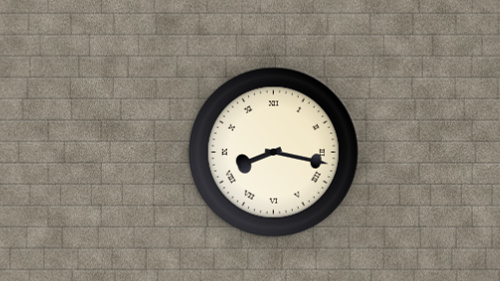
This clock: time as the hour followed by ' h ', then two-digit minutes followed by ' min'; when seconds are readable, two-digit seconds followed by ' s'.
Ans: 8 h 17 min
